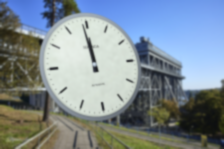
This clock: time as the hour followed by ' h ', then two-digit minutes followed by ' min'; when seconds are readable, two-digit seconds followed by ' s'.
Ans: 11 h 59 min
